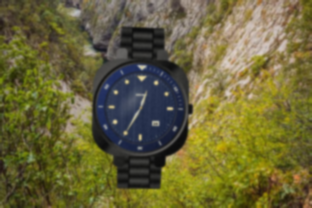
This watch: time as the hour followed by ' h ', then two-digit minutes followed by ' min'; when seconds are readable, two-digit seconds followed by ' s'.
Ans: 12 h 35 min
